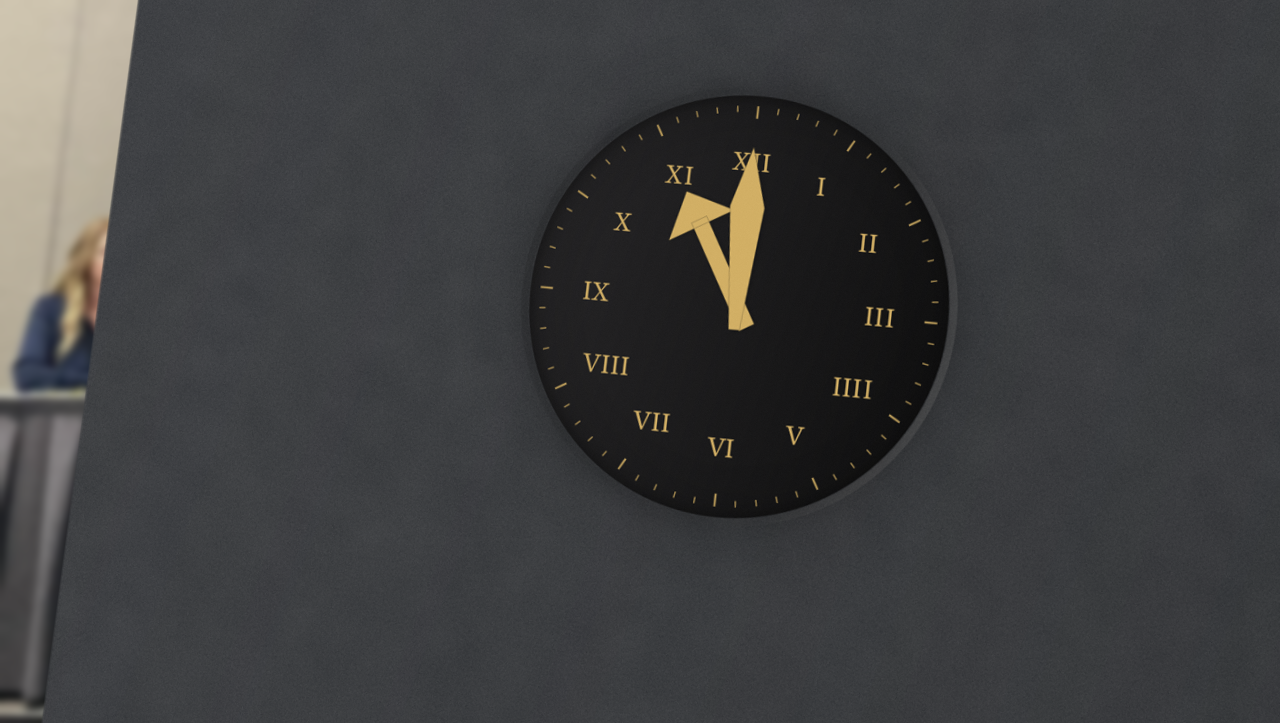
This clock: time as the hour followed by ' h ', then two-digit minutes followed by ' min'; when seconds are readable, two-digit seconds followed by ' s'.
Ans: 11 h 00 min
